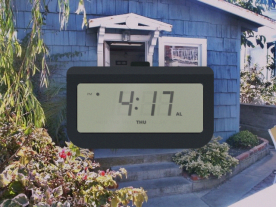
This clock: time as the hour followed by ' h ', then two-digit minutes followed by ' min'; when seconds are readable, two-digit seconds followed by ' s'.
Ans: 4 h 17 min
